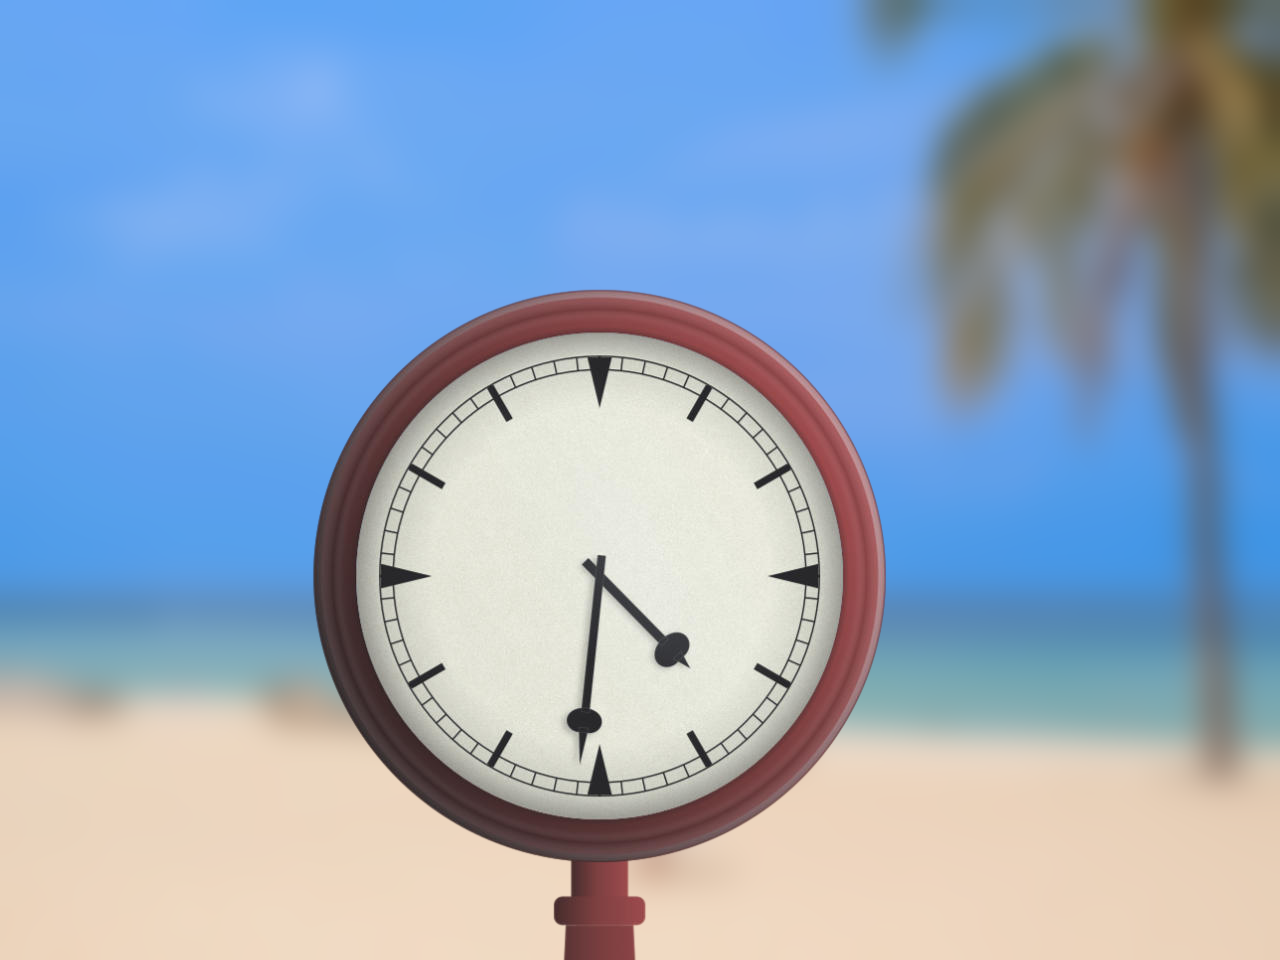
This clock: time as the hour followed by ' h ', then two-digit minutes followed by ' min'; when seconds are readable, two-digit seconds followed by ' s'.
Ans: 4 h 31 min
